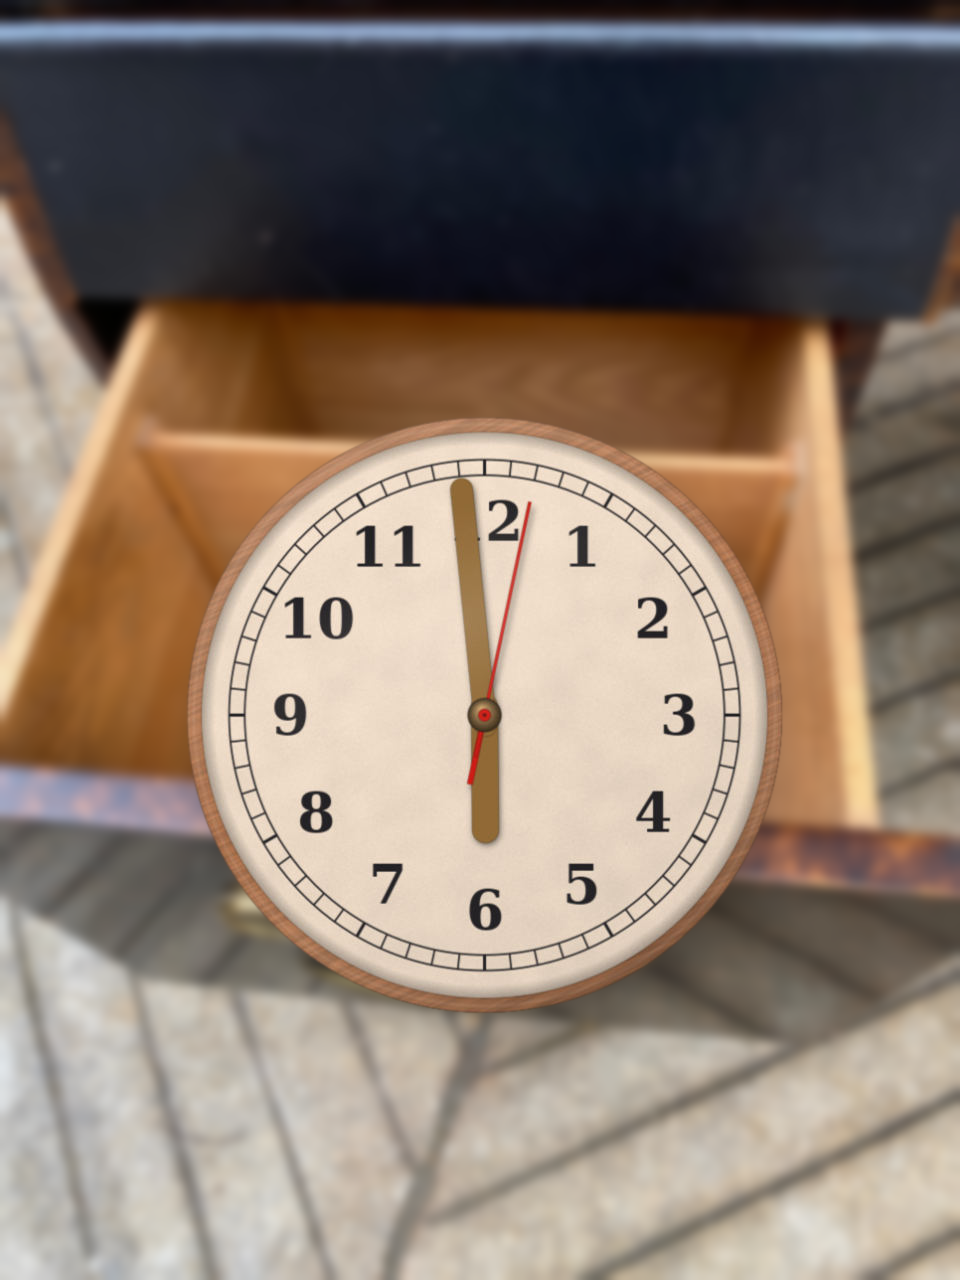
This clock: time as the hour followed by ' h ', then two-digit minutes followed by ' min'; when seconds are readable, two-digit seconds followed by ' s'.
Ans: 5 h 59 min 02 s
